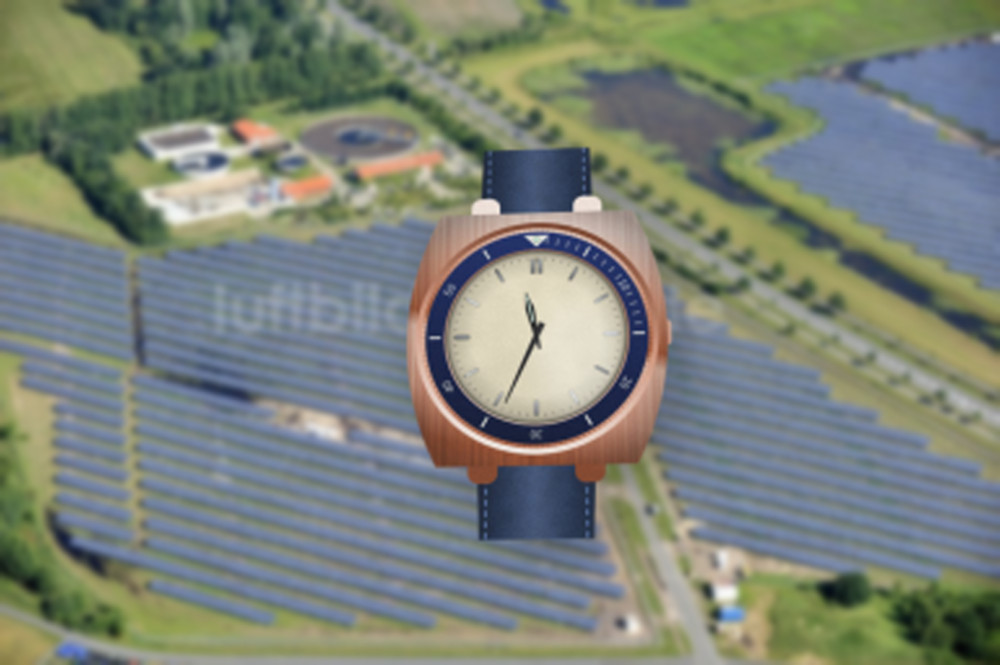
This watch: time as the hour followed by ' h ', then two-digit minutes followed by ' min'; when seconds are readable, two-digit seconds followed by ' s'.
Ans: 11 h 34 min
